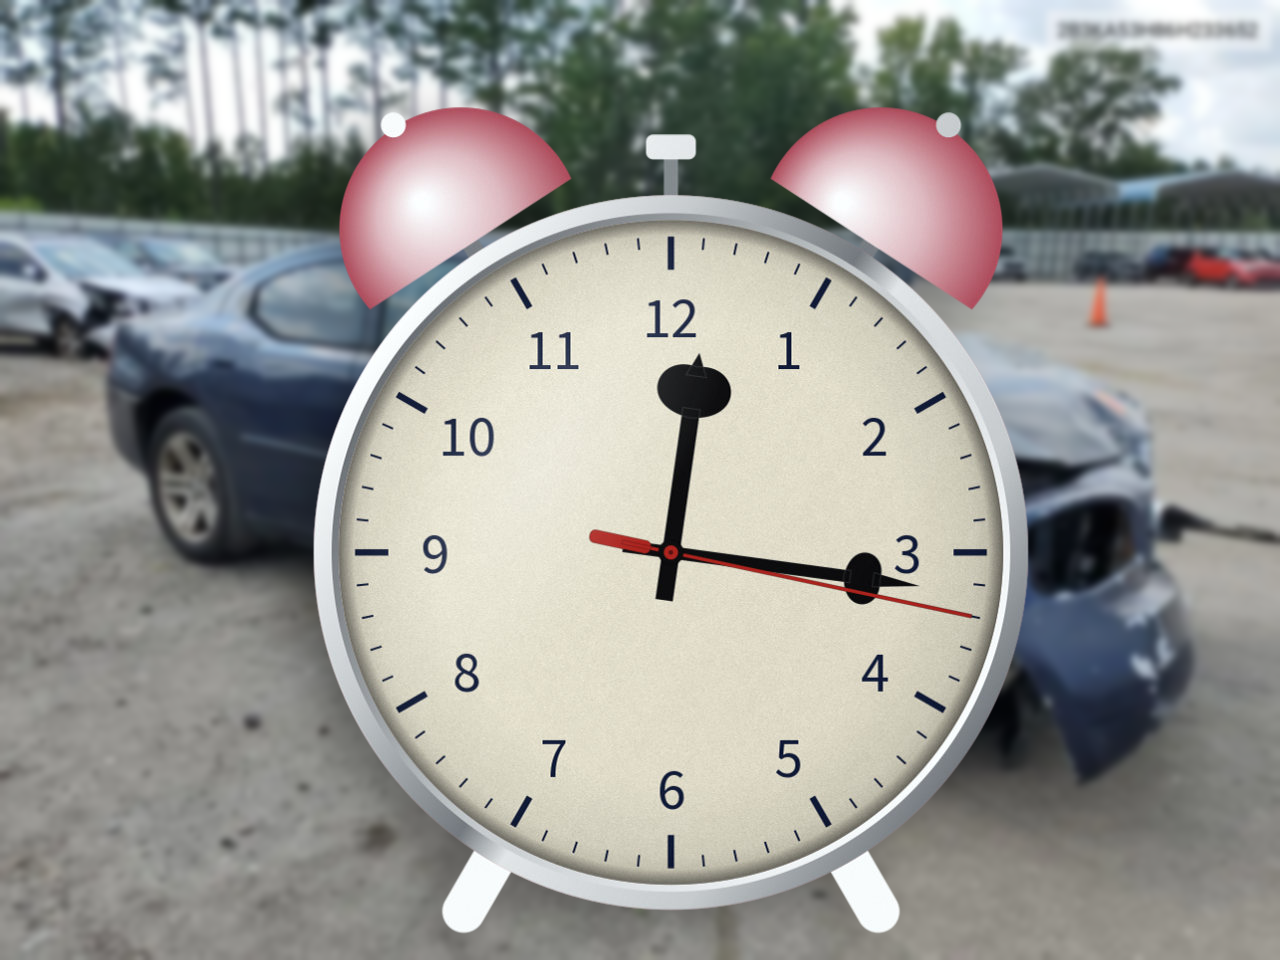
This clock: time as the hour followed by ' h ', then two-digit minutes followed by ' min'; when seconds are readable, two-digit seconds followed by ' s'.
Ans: 12 h 16 min 17 s
